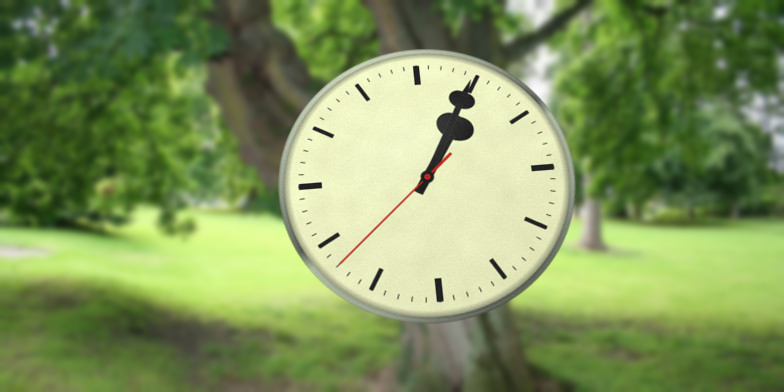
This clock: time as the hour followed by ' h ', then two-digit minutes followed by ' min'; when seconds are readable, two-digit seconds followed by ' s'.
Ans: 1 h 04 min 38 s
